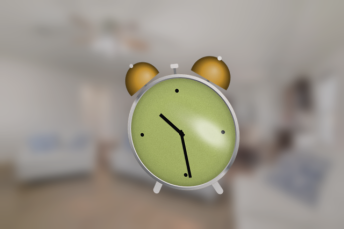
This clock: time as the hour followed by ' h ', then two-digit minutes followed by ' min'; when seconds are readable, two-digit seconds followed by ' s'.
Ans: 10 h 29 min
